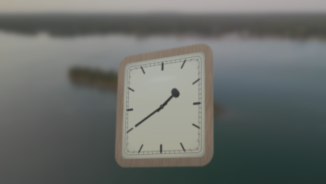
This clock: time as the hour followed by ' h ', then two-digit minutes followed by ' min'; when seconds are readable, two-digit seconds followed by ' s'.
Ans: 1 h 40 min
